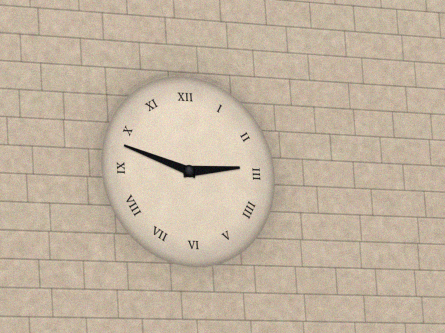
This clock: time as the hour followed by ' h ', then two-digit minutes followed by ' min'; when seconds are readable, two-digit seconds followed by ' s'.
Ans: 2 h 48 min
